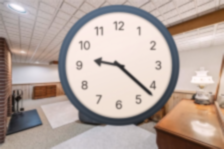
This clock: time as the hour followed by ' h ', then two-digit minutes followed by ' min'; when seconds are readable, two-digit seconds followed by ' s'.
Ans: 9 h 22 min
